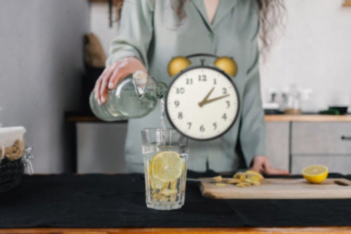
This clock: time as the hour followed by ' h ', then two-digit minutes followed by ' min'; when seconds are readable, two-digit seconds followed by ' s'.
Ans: 1 h 12 min
